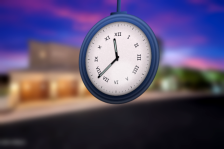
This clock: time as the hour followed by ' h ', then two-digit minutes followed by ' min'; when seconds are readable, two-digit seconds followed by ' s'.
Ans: 11 h 38 min
